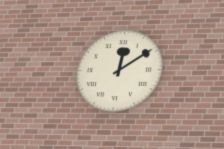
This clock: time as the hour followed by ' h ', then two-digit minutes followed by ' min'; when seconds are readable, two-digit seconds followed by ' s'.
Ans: 12 h 09 min
